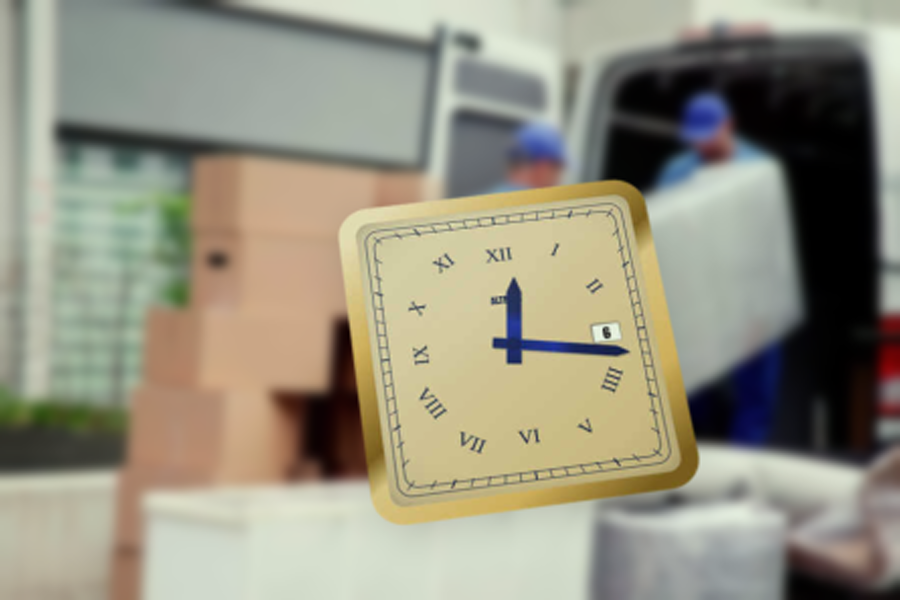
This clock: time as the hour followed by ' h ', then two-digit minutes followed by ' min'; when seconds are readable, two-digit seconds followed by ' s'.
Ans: 12 h 17 min
